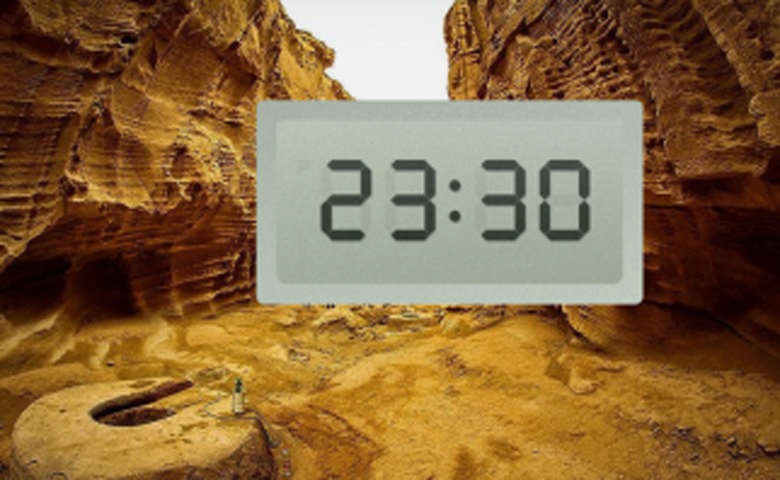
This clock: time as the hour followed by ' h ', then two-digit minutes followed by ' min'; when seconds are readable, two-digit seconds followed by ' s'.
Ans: 23 h 30 min
